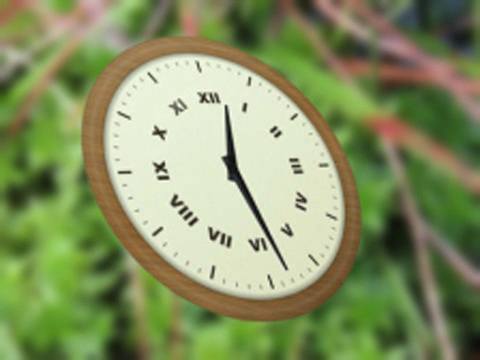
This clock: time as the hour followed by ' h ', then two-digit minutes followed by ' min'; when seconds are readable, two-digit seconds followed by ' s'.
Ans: 12 h 28 min
